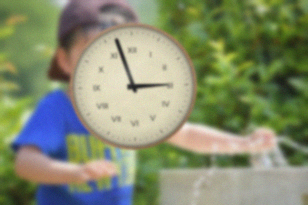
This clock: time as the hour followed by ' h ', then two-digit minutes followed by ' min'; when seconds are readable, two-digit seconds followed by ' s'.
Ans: 2 h 57 min
